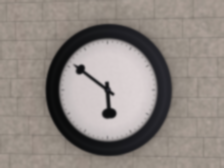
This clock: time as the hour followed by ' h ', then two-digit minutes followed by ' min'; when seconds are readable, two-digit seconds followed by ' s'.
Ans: 5 h 51 min
